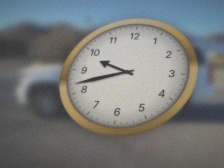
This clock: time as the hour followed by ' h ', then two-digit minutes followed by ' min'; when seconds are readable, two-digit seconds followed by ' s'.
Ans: 9 h 42 min
